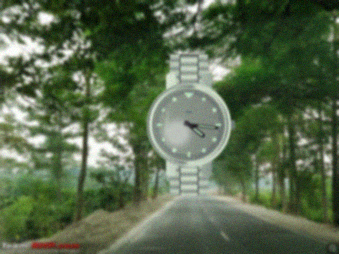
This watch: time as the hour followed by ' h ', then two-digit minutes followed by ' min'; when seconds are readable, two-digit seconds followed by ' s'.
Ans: 4 h 16 min
